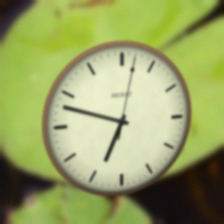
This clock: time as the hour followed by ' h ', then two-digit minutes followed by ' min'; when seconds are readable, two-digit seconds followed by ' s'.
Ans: 6 h 48 min 02 s
